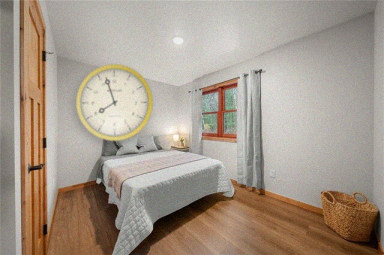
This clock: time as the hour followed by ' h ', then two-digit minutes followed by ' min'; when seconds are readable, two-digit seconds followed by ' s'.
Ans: 7 h 57 min
